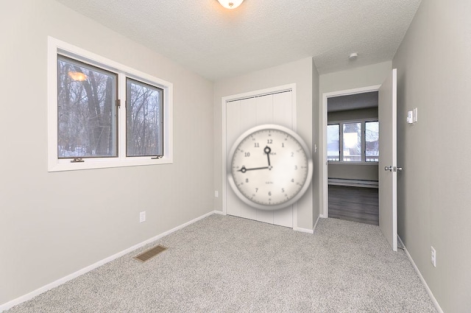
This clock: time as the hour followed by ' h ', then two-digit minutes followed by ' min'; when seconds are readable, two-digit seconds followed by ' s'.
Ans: 11 h 44 min
